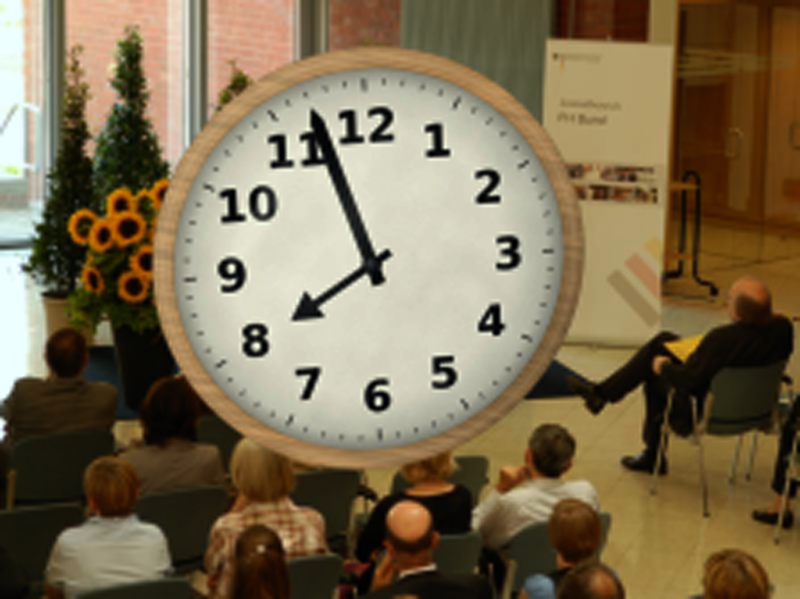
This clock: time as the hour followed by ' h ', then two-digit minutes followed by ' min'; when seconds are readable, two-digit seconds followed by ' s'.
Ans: 7 h 57 min
